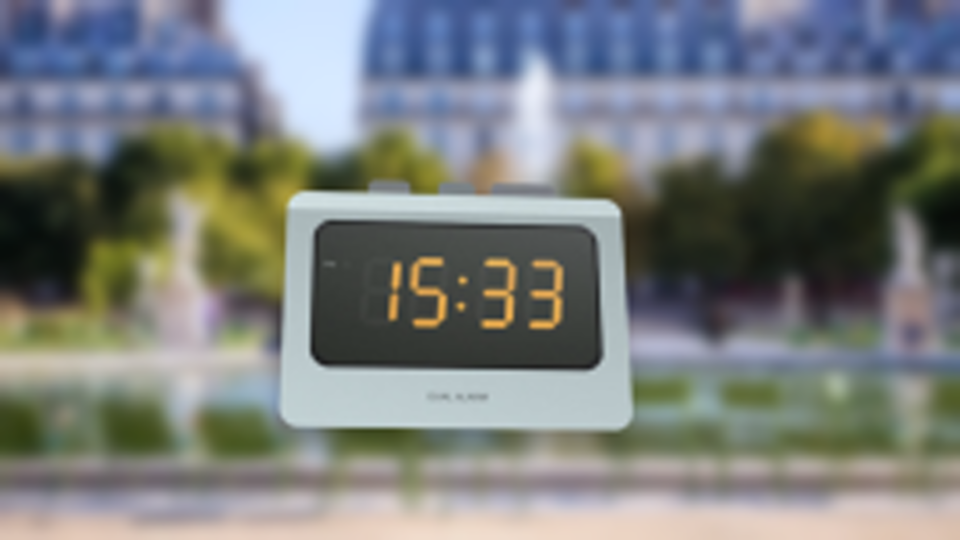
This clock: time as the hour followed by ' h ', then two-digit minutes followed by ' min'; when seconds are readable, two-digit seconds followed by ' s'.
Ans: 15 h 33 min
